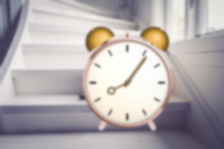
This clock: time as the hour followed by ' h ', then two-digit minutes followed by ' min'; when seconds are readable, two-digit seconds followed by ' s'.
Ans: 8 h 06 min
